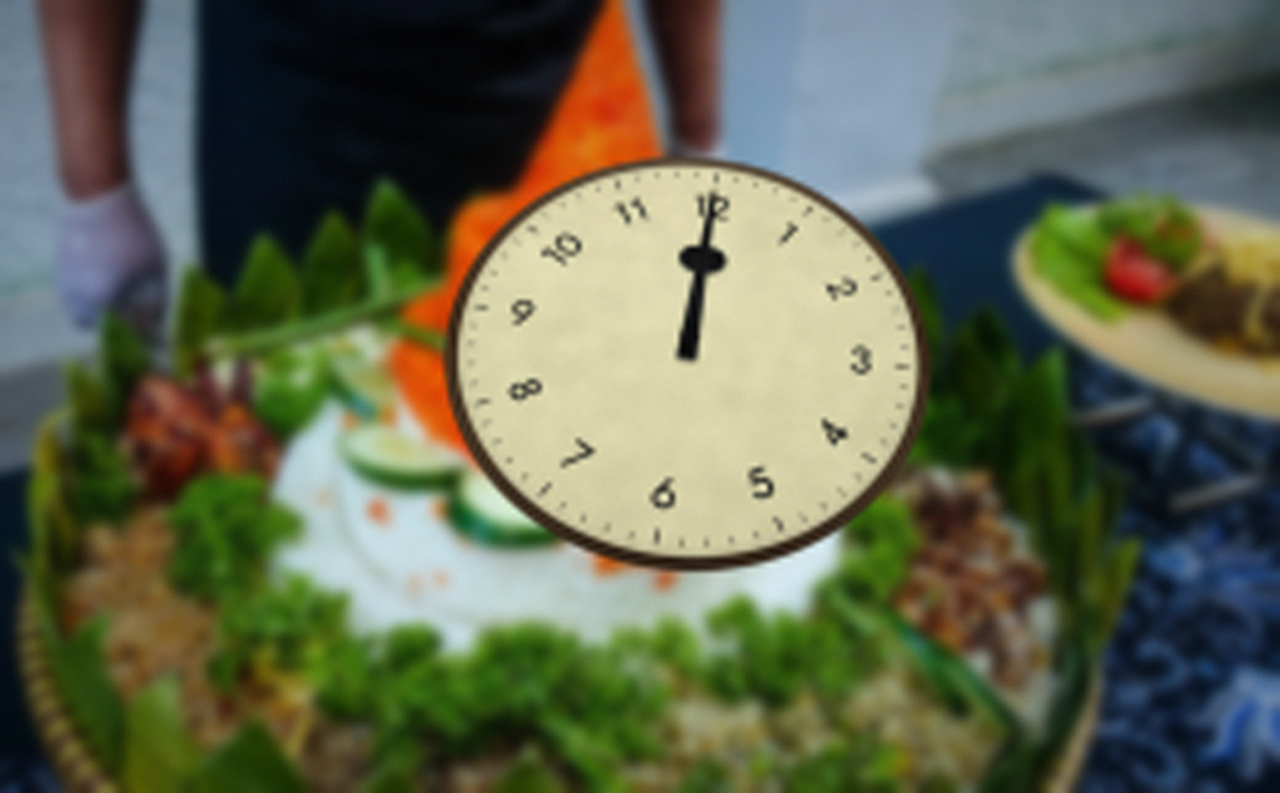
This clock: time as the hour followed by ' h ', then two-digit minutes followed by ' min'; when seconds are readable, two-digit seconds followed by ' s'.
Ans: 12 h 00 min
